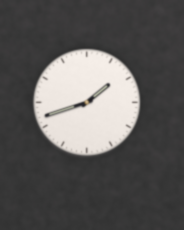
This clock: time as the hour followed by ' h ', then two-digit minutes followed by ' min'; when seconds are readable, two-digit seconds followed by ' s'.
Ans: 1 h 42 min
